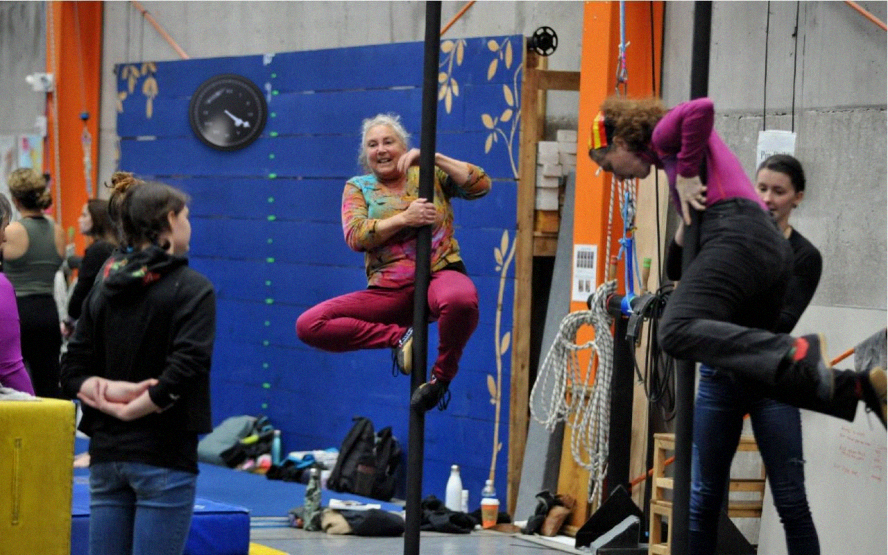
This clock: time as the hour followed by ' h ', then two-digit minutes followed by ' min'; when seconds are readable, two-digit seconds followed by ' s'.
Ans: 4 h 20 min
